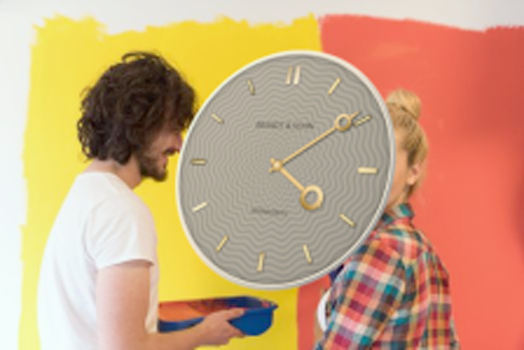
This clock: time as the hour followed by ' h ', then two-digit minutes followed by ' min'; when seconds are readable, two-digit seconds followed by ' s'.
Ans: 4 h 09 min
